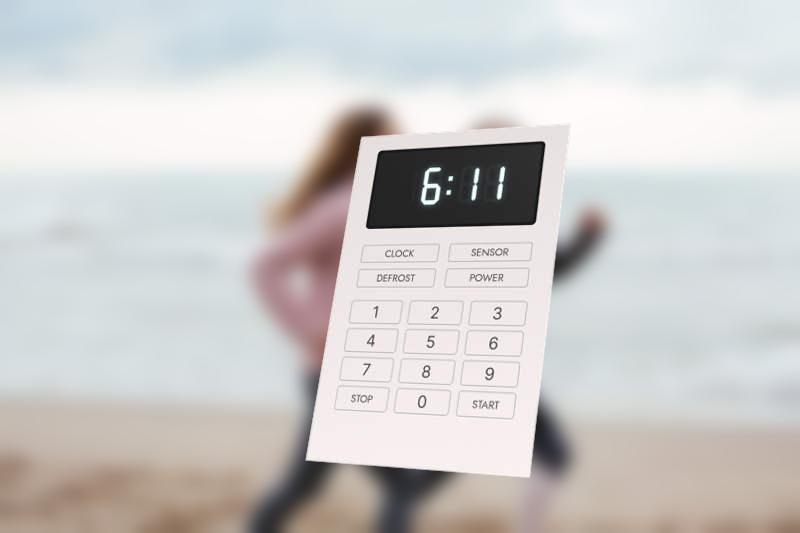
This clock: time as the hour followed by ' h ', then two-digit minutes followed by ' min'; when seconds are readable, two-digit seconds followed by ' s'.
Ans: 6 h 11 min
